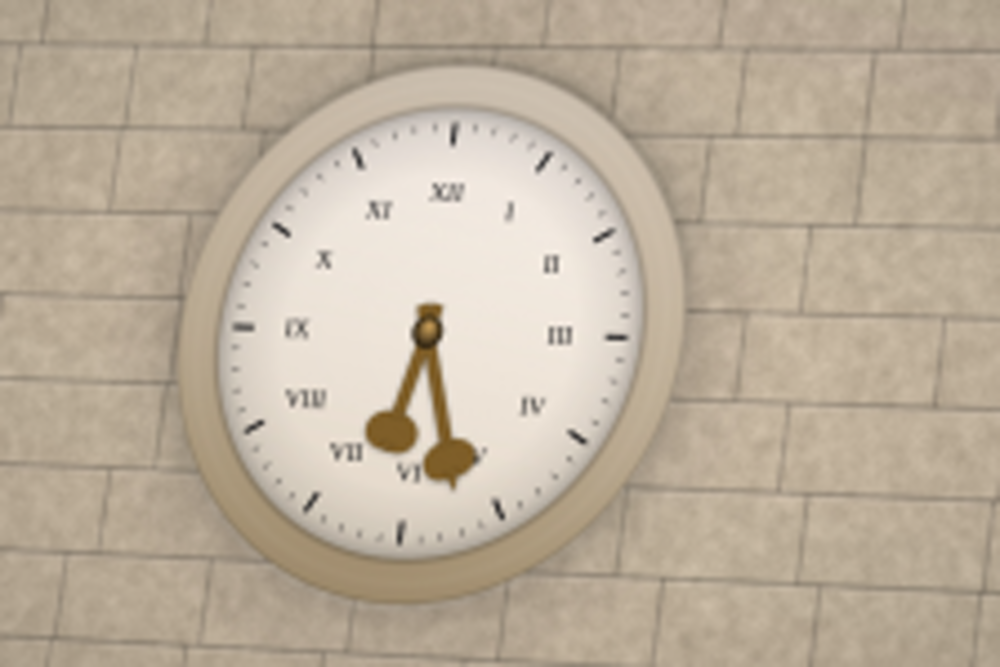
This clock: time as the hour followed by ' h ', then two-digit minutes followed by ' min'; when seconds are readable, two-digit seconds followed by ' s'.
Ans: 6 h 27 min
